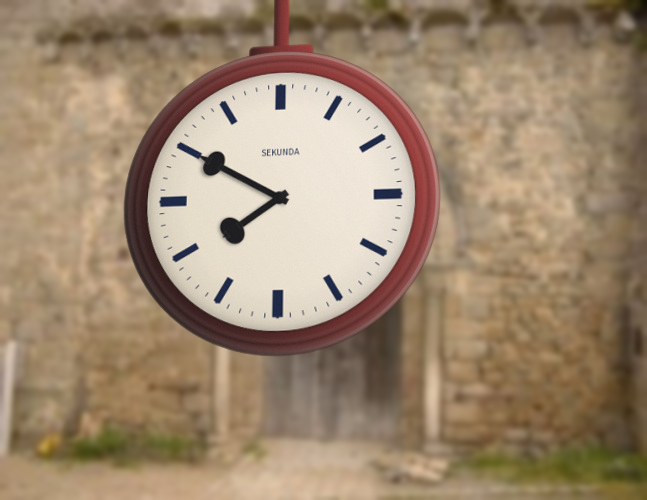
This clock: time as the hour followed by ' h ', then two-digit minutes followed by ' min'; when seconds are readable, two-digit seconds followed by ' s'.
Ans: 7 h 50 min
